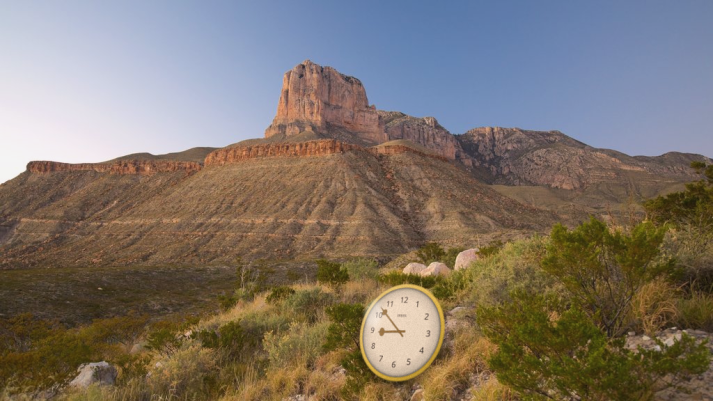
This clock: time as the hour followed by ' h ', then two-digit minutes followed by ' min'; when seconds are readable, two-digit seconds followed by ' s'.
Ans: 8 h 52 min
